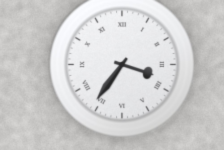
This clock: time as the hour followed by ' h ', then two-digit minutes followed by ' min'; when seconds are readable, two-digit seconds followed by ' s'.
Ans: 3 h 36 min
